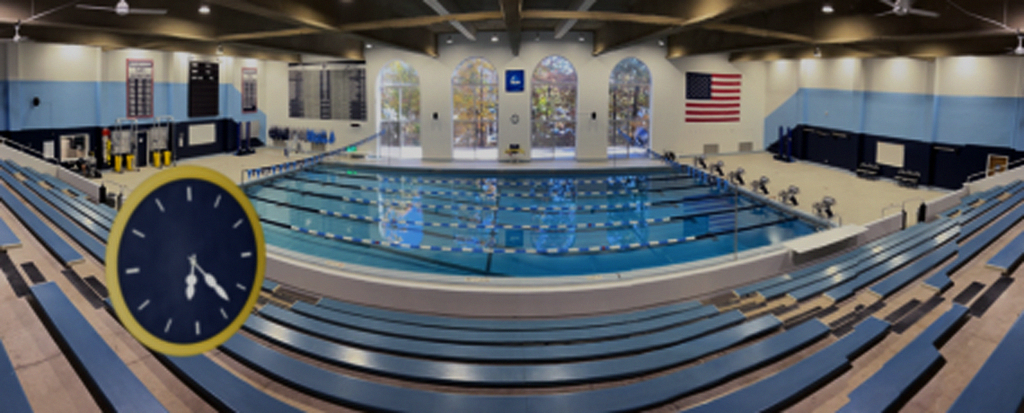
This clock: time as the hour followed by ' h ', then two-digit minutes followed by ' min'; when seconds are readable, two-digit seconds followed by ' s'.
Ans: 6 h 23 min
